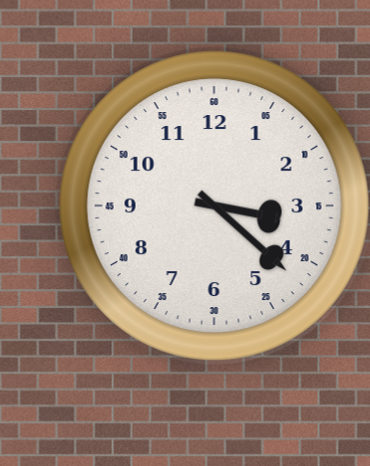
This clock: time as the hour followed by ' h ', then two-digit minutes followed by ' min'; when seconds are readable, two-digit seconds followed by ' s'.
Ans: 3 h 22 min
